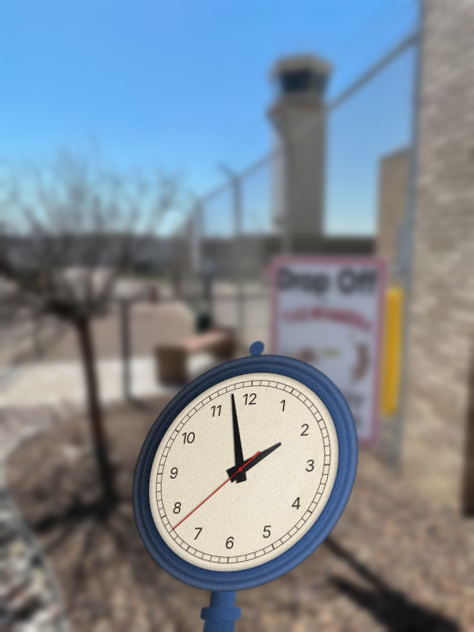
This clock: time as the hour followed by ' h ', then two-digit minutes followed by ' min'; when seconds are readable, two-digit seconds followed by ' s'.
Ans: 1 h 57 min 38 s
